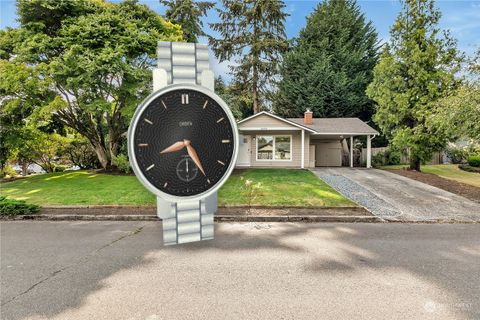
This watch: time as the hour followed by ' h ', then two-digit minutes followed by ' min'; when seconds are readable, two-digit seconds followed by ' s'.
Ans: 8 h 25 min
